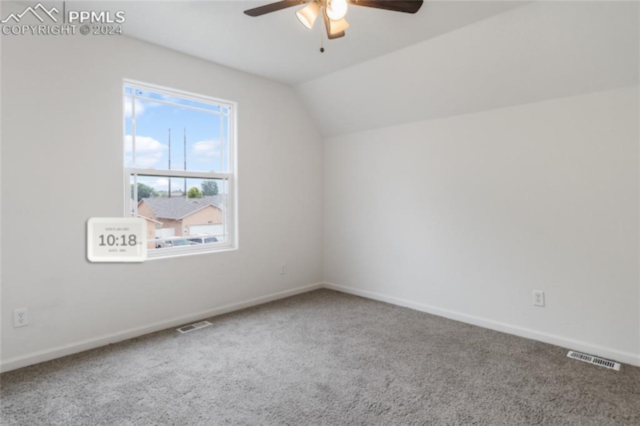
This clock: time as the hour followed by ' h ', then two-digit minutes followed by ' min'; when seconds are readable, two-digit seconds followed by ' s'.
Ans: 10 h 18 min
